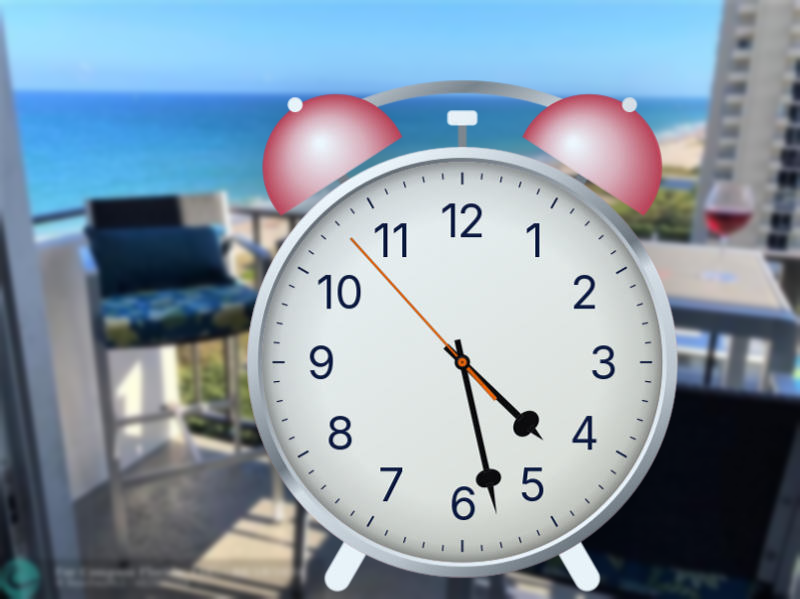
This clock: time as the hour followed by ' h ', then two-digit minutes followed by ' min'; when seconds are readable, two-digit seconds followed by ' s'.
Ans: 4 h 27 min 53 s
